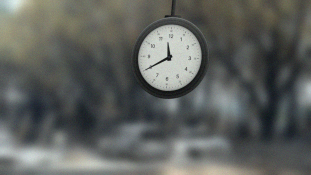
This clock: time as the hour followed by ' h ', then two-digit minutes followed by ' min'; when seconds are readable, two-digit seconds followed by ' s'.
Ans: 11 h 40 min
